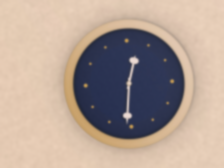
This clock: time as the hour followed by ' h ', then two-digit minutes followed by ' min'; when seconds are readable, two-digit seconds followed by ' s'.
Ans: 12 h 31 min
